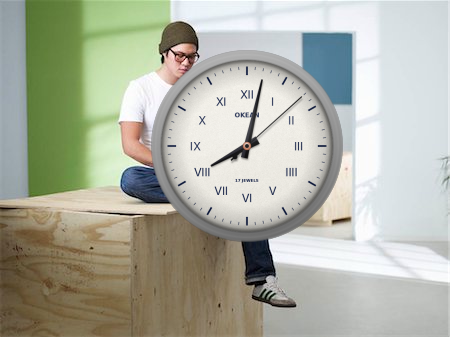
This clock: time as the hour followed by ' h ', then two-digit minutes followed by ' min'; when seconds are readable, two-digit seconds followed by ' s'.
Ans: 8 h 02 min 08 s
